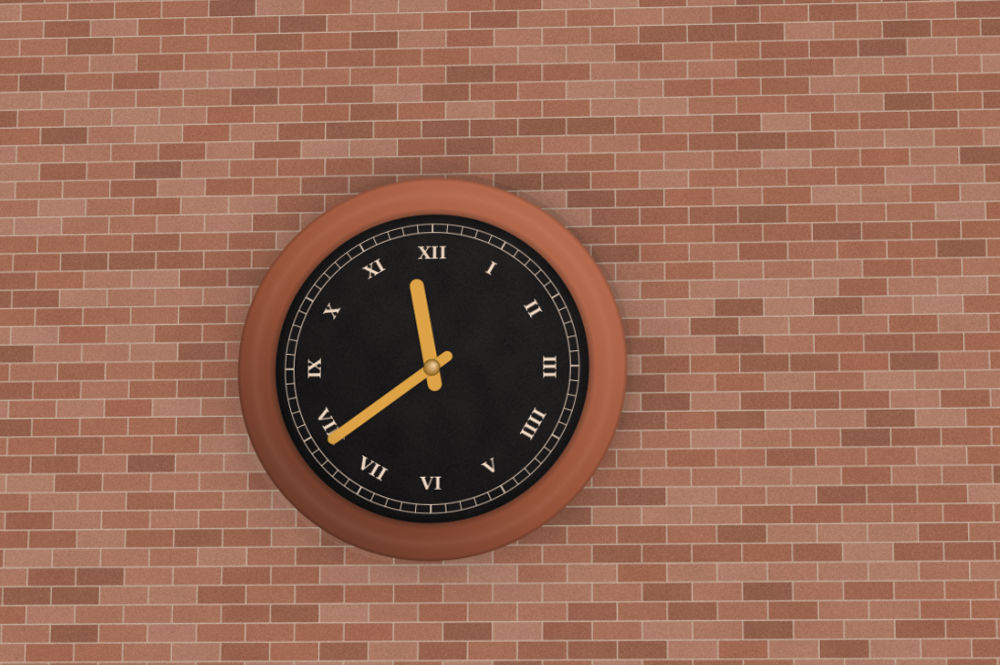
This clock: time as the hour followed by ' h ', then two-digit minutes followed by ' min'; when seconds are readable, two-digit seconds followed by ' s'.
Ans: 11 h 39 min
